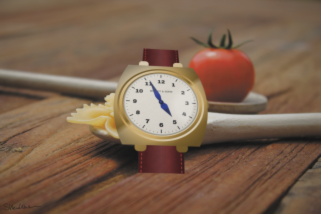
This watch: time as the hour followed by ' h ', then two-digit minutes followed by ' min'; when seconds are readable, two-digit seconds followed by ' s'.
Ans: 4 h 56 min
